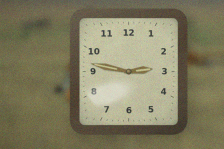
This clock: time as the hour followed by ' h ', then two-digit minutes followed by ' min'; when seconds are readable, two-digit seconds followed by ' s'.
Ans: 2 h 47 min
